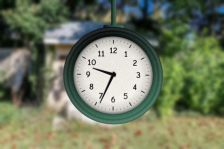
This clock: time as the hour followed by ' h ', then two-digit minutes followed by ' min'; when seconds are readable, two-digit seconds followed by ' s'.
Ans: 9 h 34 min
